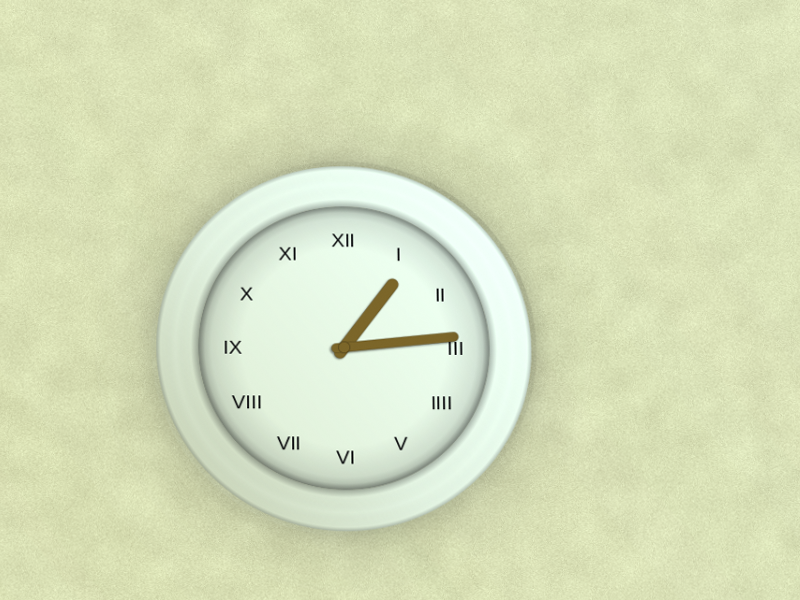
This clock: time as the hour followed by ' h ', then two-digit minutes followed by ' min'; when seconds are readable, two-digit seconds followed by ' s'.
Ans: 1 h 14 min
